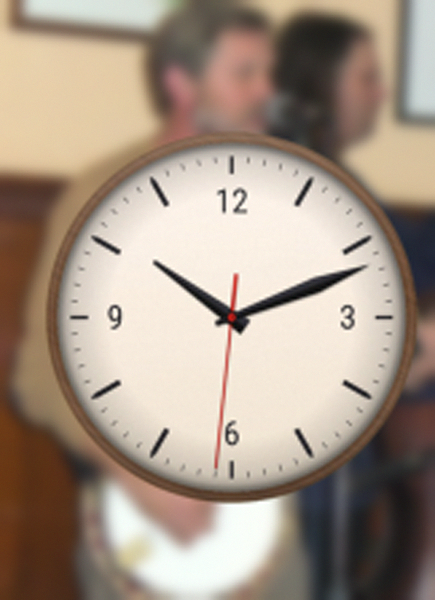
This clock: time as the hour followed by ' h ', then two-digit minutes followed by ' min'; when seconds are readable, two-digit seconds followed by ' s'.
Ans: 10 h 11 min 31 s
